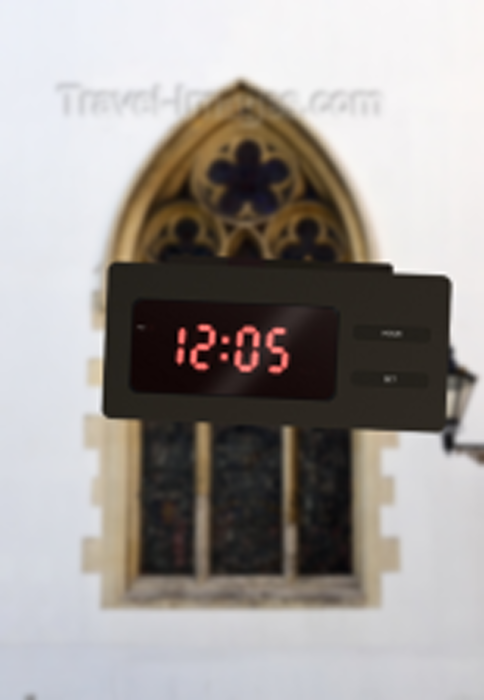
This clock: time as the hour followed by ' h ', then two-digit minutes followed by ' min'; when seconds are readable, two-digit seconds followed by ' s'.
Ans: 12 h 05 min
